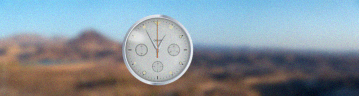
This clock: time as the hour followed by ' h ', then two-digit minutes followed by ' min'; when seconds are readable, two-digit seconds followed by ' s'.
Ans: 12 h 55 min
